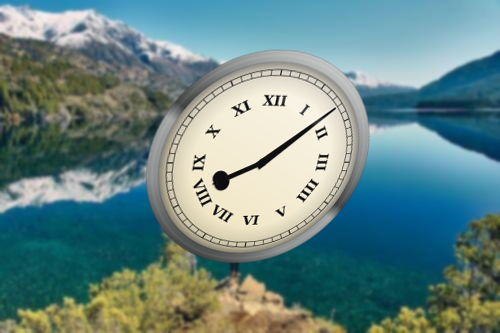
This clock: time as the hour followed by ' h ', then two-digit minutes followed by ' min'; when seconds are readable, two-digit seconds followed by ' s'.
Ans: 8 h 08 min
